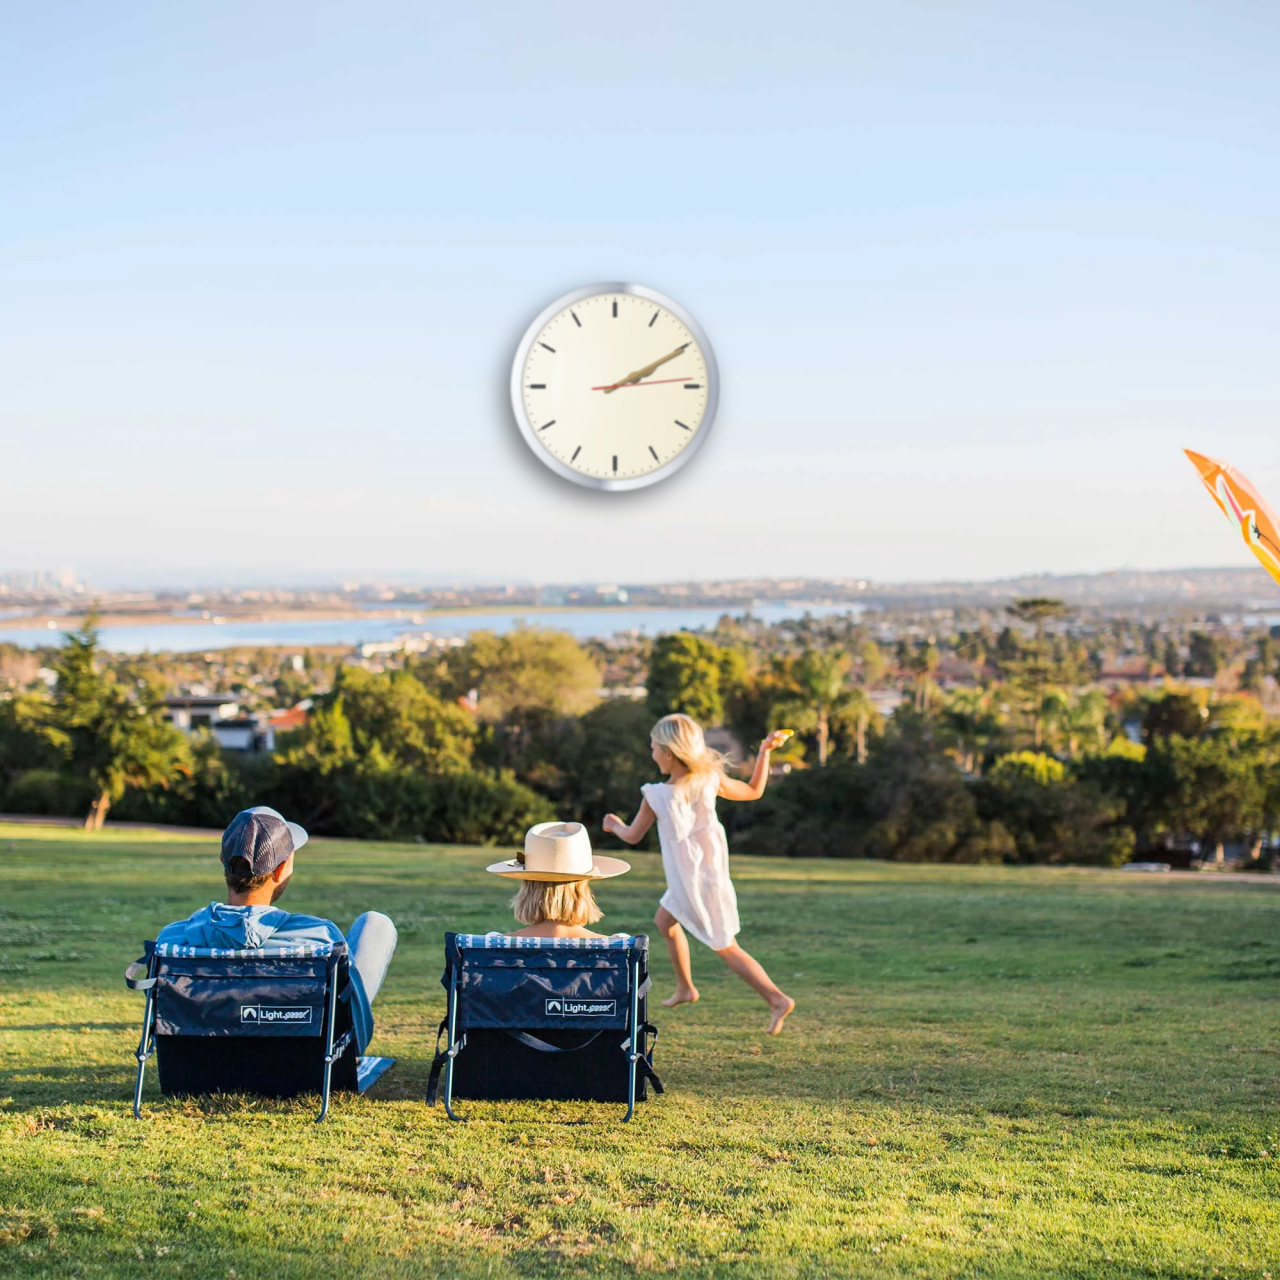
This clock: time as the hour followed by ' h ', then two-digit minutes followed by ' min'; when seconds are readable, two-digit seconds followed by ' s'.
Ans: 2 h 10 min 14 s
